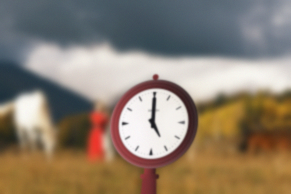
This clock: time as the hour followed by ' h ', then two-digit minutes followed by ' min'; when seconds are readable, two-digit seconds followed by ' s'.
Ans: 5 h 00 min
